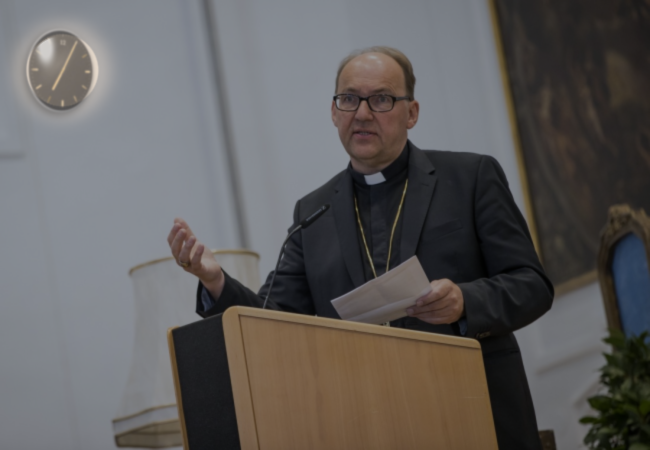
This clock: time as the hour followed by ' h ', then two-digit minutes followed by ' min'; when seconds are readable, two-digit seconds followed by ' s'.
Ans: 7 h 05 min
